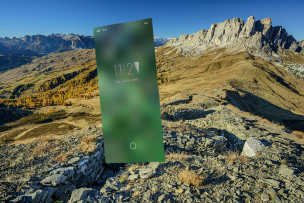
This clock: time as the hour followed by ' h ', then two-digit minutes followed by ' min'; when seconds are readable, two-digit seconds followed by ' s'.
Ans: 11 h 21 min
